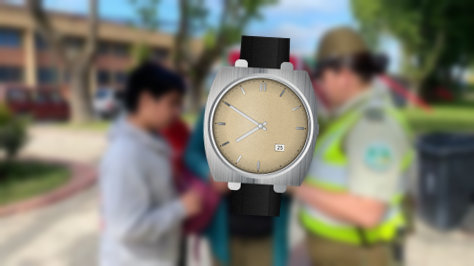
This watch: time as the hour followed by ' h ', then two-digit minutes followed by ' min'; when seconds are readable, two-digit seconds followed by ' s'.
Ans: 7 h 50 min
